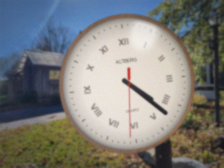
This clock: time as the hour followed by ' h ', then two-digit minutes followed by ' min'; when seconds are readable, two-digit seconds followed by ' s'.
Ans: 4 h 22 min 31 s
